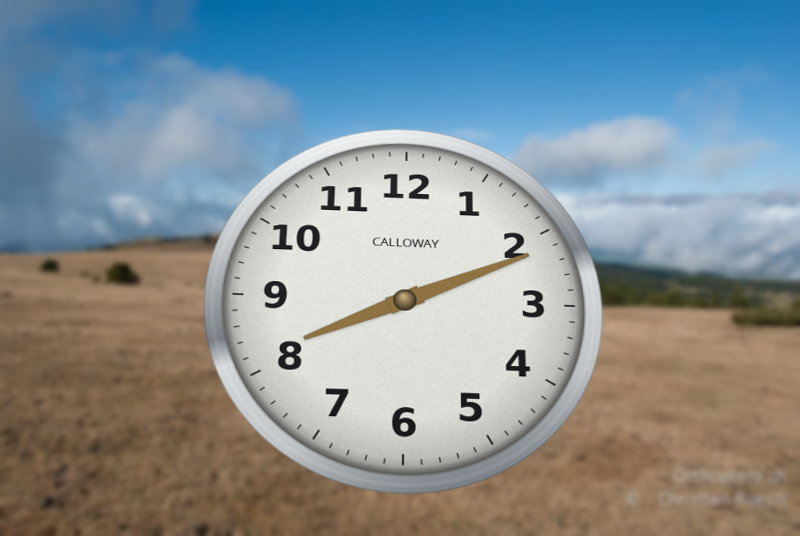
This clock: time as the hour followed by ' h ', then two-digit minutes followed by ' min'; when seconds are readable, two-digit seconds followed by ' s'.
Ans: 8 h 11 min
